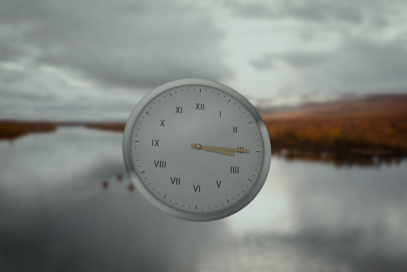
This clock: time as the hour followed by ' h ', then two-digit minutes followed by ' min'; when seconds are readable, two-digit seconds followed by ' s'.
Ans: 3 h 15 min
